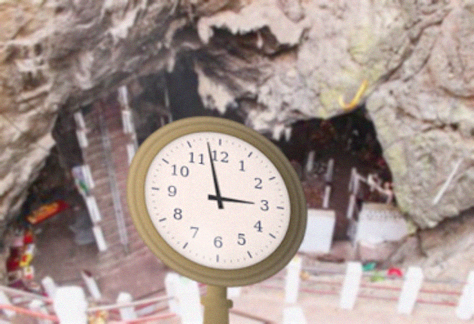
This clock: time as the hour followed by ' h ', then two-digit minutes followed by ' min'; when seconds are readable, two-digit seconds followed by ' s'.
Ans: 2 h 58 min
